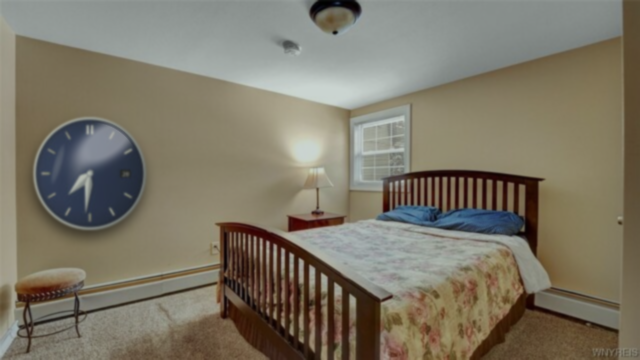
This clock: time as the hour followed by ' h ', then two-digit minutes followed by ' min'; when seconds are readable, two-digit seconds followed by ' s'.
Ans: 7 h 31 min
